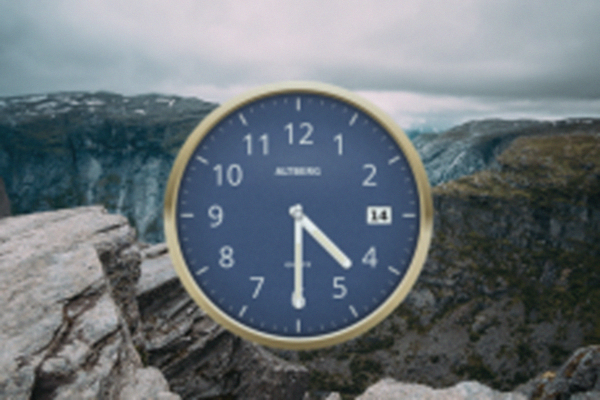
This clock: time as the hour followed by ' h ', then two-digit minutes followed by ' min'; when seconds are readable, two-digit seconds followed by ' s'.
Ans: 4 h 30 min
